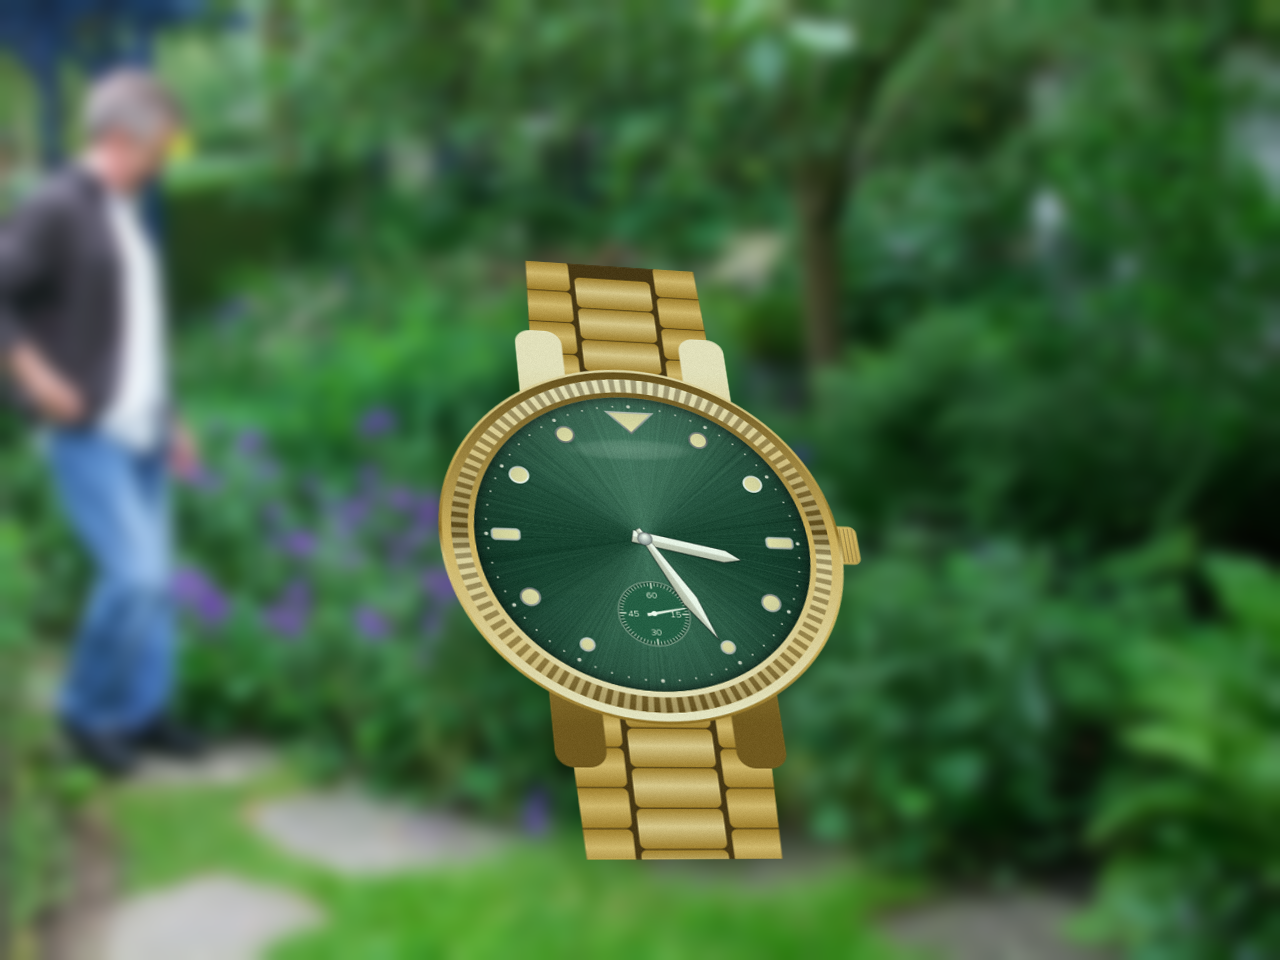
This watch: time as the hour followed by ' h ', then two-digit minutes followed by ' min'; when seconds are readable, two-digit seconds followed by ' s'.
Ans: 3 h 25 min 13 s
